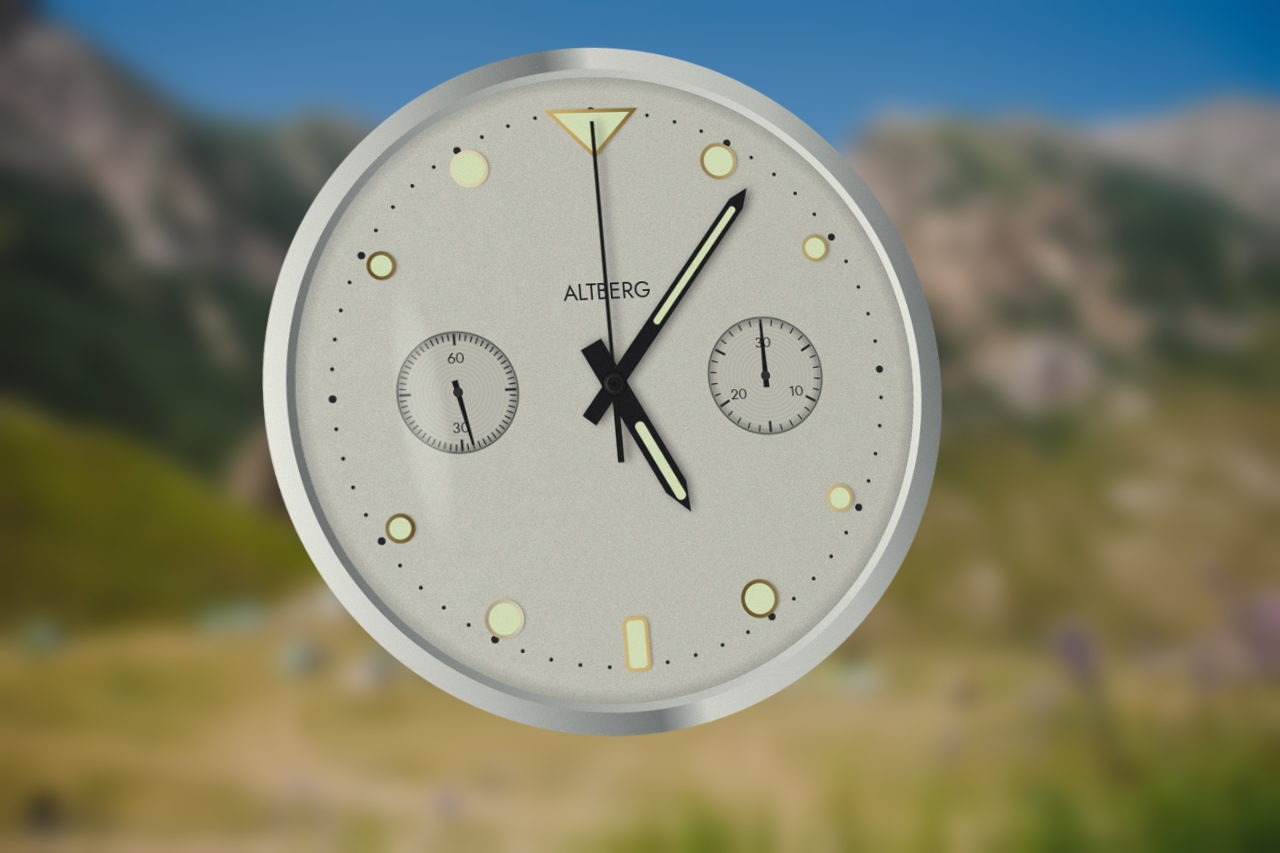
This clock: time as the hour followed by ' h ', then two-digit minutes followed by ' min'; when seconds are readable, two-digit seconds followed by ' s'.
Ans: 5 h 06 min 28 s
